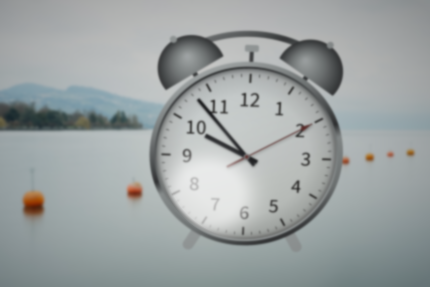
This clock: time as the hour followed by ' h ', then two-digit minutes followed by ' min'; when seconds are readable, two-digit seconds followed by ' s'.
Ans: 9 h 53 min 10 s
